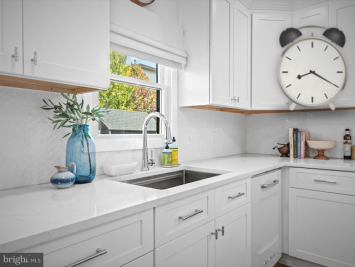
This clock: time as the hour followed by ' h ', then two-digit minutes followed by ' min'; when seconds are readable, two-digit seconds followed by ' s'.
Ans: 8 h 20 min
